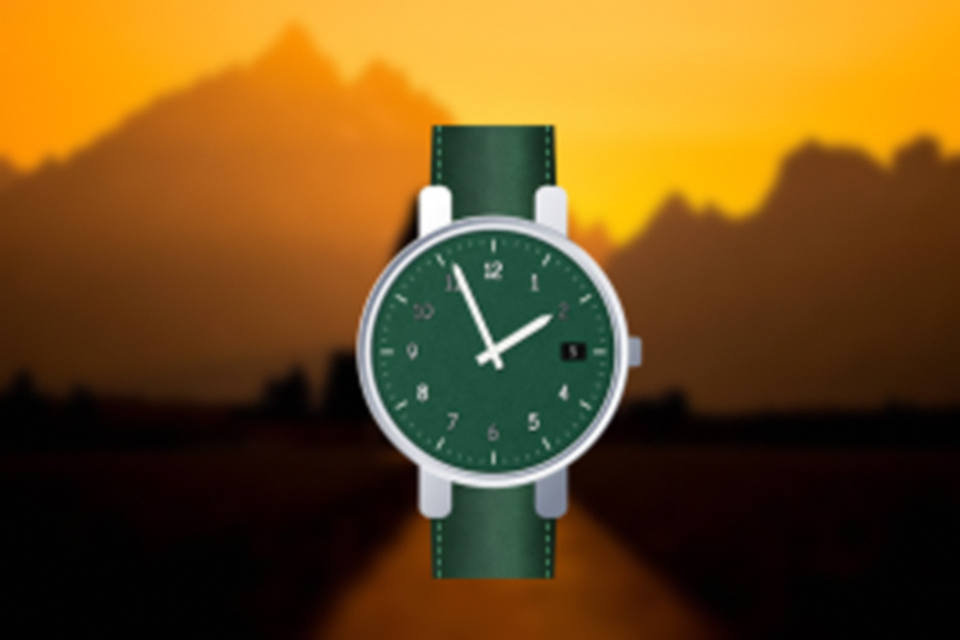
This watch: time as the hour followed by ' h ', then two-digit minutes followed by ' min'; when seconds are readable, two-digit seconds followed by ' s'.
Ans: 1 h 56 min
